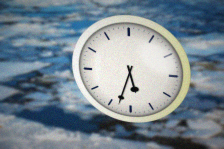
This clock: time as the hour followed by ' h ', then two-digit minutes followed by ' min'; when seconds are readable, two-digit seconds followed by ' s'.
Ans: 5 h 33 min
